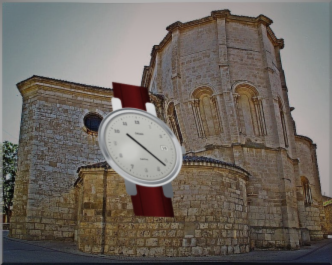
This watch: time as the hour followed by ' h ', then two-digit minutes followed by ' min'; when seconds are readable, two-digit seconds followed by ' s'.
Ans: 10 h 22 min
